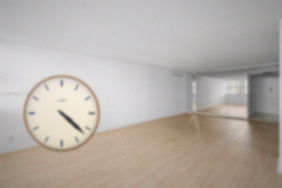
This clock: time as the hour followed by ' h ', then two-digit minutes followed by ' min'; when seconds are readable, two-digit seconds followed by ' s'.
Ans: 4 h 22 min
